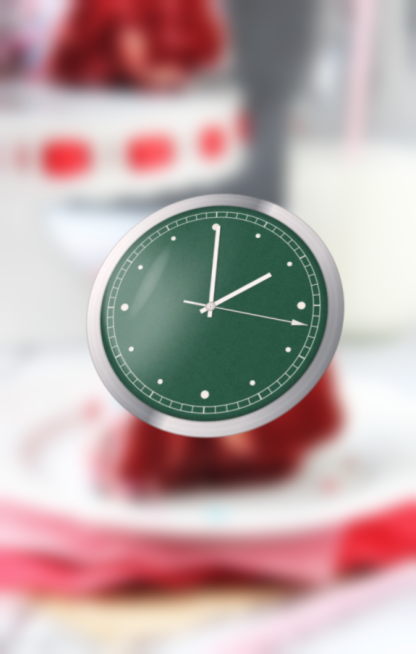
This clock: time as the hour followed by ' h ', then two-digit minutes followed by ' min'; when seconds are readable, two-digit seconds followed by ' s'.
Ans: 2 h 00 min 17 s
